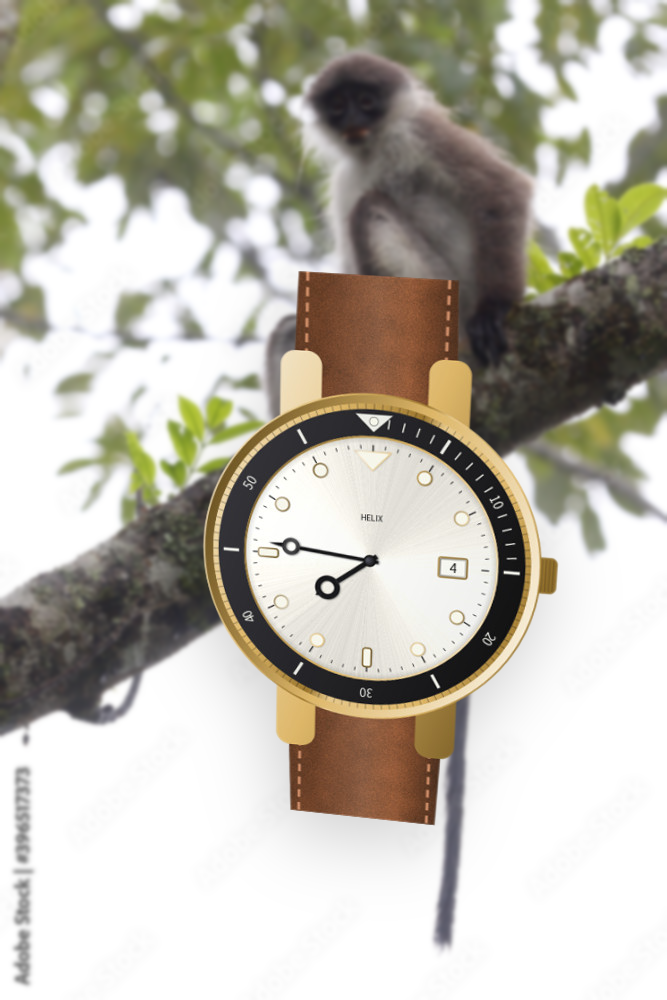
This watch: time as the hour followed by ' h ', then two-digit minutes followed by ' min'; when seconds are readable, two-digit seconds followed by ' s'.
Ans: 7 h 46 min
